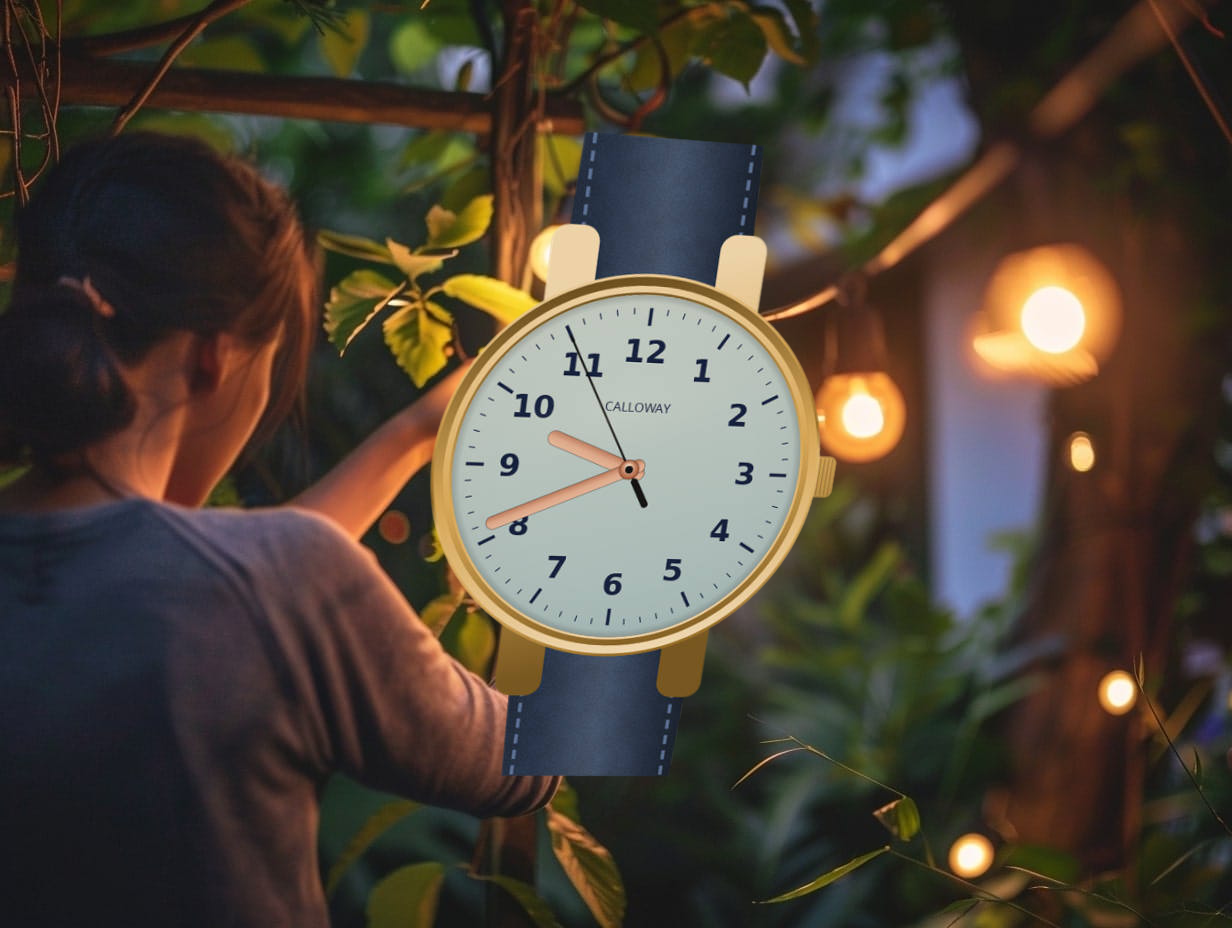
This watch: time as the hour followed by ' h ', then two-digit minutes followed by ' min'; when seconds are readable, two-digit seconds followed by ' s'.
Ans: 9 h 40 min 55 s
